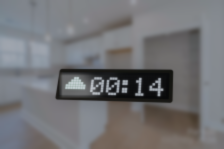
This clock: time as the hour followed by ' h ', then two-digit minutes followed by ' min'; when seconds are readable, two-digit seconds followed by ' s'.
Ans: 0 h 14 min
